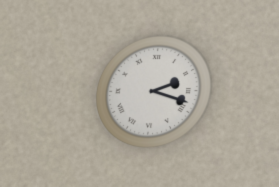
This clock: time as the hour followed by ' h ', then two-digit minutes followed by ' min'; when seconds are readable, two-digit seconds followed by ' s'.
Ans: 2 h 18 min
